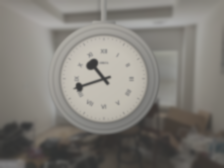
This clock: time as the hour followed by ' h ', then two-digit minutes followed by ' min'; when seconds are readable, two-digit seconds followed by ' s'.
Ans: 10 h 42 min
